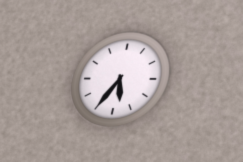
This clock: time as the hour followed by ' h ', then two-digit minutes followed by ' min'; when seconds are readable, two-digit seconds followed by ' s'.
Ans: 5 h 35 min
